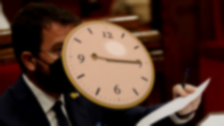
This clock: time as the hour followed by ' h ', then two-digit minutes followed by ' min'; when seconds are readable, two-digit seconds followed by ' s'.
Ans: 9 h 15 min
